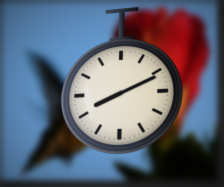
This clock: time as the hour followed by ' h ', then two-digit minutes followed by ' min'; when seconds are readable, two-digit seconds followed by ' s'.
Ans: 8 h 11 min
